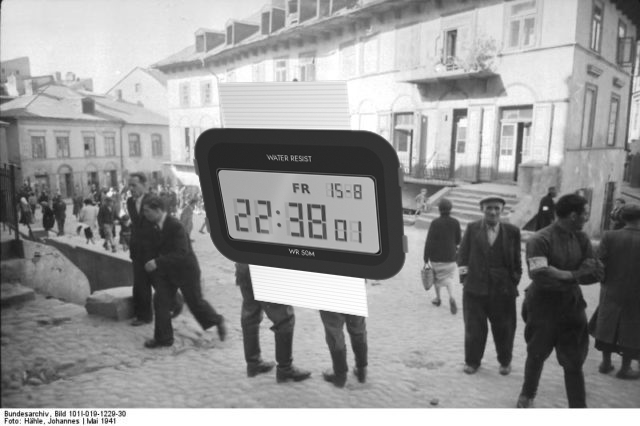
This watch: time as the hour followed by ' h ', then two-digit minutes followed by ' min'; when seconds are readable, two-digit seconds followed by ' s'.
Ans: 22 h 38 min 01 s
